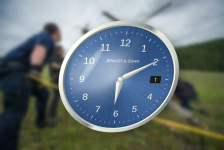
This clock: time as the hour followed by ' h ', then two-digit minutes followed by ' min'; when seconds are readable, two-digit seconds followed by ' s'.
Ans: 6 h 10 min
